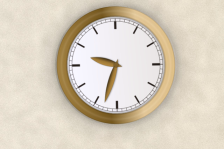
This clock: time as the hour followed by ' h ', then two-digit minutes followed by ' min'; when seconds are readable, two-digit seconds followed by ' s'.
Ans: 9 h 33 min
